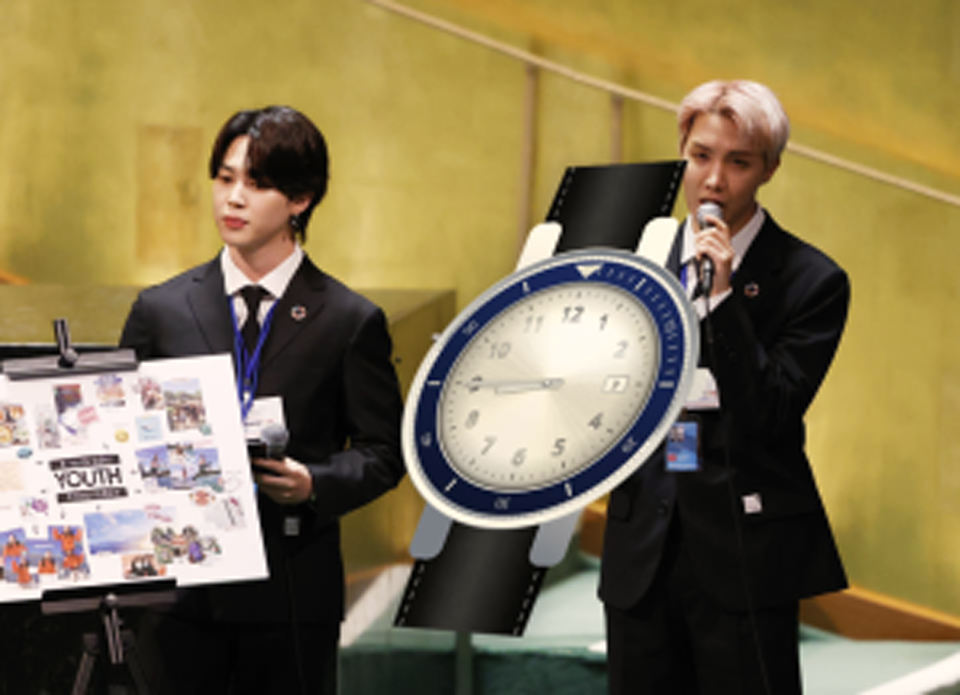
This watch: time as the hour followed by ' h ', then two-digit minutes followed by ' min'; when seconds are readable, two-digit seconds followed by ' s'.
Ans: 8 h 45 min
